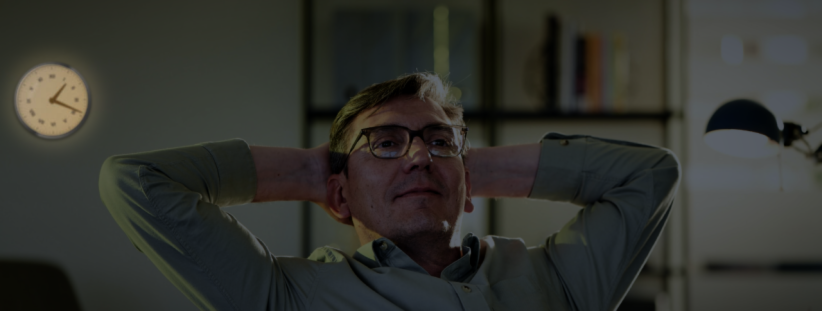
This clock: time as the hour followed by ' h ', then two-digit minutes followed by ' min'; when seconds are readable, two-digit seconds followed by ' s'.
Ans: 1 h 19 min
